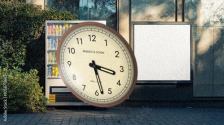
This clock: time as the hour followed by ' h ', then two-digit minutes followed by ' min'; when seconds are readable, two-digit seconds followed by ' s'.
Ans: 3 h 28 min
